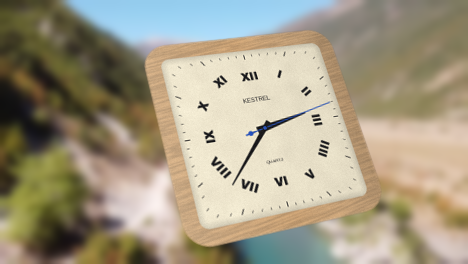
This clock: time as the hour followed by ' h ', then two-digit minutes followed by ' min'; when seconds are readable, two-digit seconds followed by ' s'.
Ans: 2 h 37 min 13 s
